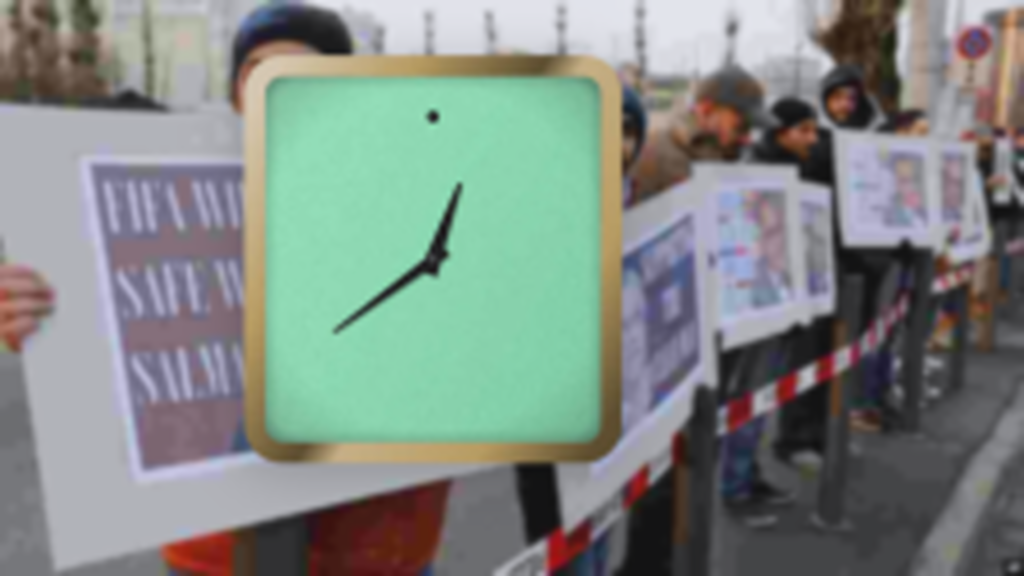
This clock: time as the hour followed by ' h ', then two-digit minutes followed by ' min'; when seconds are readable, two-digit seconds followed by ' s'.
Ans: 12 h 39 min
